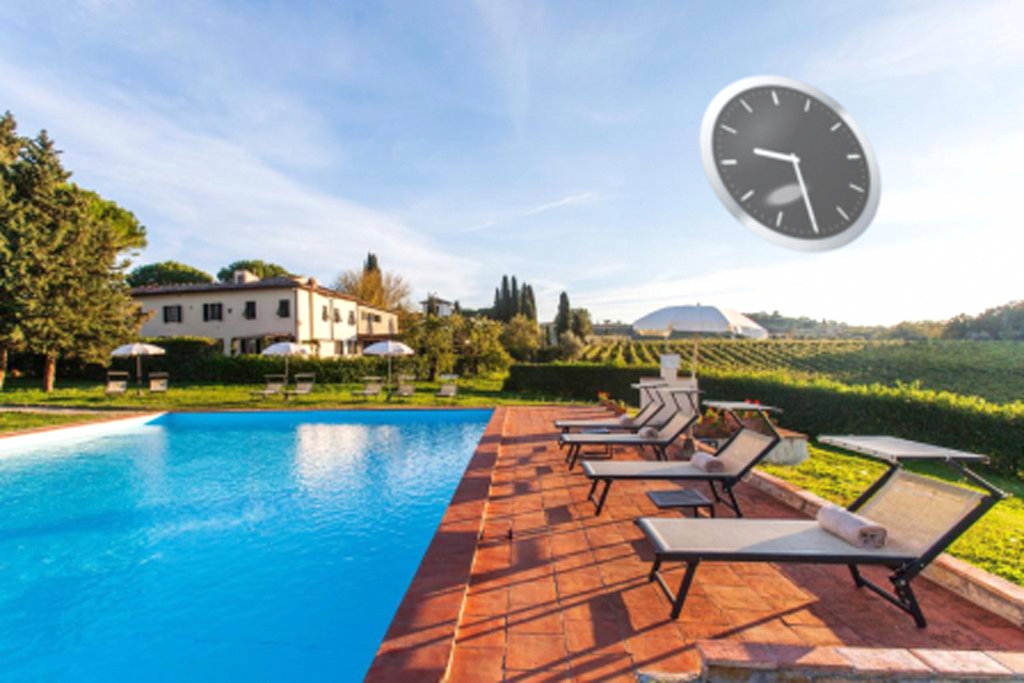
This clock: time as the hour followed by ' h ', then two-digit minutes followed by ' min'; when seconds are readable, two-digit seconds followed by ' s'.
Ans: 9 h 30 min
